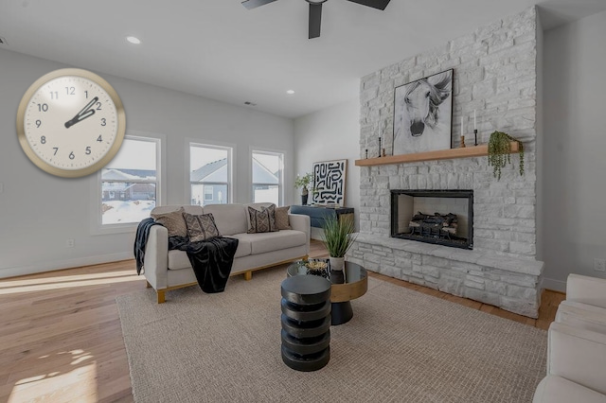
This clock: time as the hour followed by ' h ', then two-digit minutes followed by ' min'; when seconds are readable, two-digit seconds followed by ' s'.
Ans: 2 h 08 min
